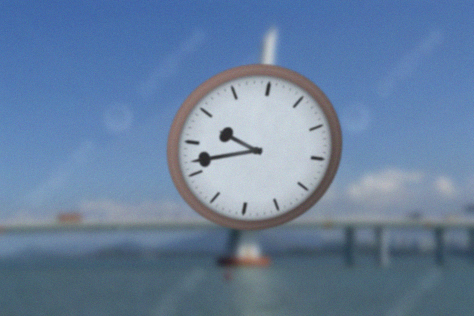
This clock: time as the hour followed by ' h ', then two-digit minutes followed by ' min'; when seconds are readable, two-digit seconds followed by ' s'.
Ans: 9 h 42 min
